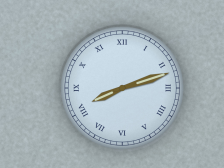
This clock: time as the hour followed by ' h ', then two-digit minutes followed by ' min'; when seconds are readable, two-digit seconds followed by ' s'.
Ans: 8 h 12 min
